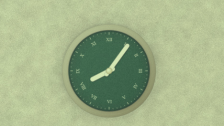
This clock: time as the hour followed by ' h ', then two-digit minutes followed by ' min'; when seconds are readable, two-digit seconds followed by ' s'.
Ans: 8 h 06 min
